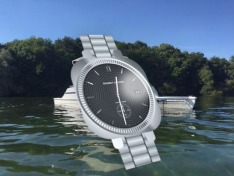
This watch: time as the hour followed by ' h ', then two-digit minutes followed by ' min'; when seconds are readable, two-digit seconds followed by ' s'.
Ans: 12 h 31 min
